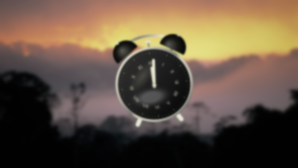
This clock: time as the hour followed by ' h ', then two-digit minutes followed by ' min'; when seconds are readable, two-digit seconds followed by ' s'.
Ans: 12 h 01 min
